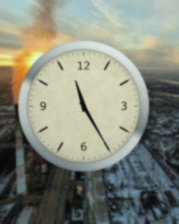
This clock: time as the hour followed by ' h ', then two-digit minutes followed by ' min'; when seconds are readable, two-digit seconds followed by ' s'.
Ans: 11 h 25 min
